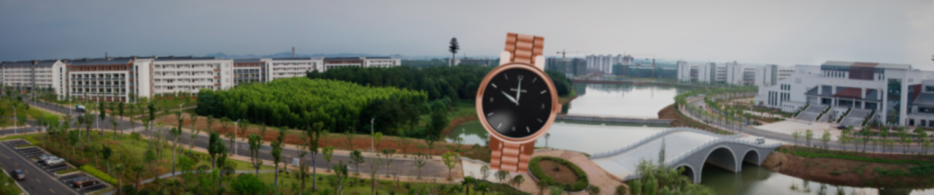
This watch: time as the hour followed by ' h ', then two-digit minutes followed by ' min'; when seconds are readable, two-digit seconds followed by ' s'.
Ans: 10 h 00 min
